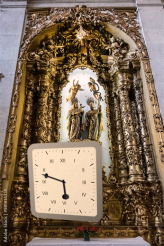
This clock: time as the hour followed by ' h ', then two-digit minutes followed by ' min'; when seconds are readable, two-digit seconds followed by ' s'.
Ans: 5 h 48 min
